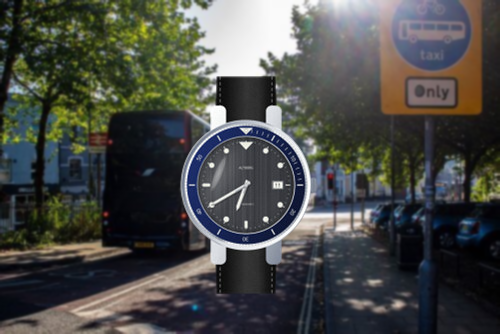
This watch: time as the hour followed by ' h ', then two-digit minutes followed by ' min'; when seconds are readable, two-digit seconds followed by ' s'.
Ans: 6 h 40 min
